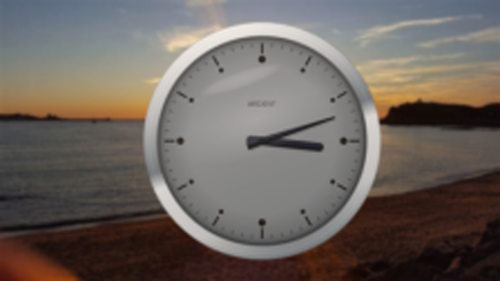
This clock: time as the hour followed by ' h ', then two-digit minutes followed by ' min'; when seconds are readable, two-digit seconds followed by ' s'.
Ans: 3 h 12 min
